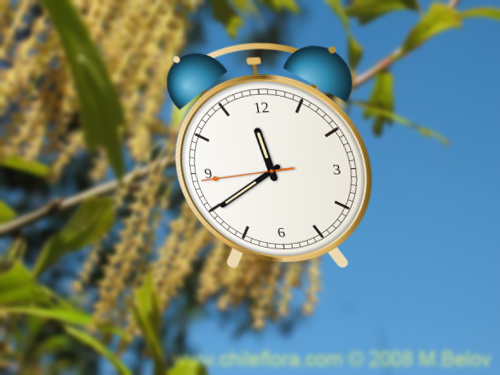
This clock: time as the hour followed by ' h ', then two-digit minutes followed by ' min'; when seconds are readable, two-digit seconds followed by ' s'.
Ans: 11 h 39 min 44 s
